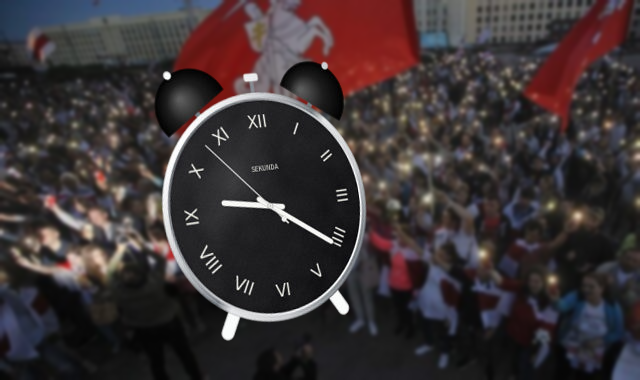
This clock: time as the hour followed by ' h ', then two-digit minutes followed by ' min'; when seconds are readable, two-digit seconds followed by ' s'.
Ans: 9 h 20 min 53 s
